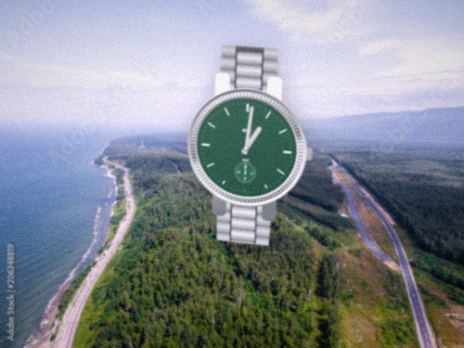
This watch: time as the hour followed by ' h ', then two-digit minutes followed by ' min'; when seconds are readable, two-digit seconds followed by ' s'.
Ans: 1 h 01 min
